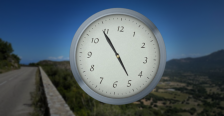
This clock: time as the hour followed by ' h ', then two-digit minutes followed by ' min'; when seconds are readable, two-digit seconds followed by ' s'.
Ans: 4 h 54 min
